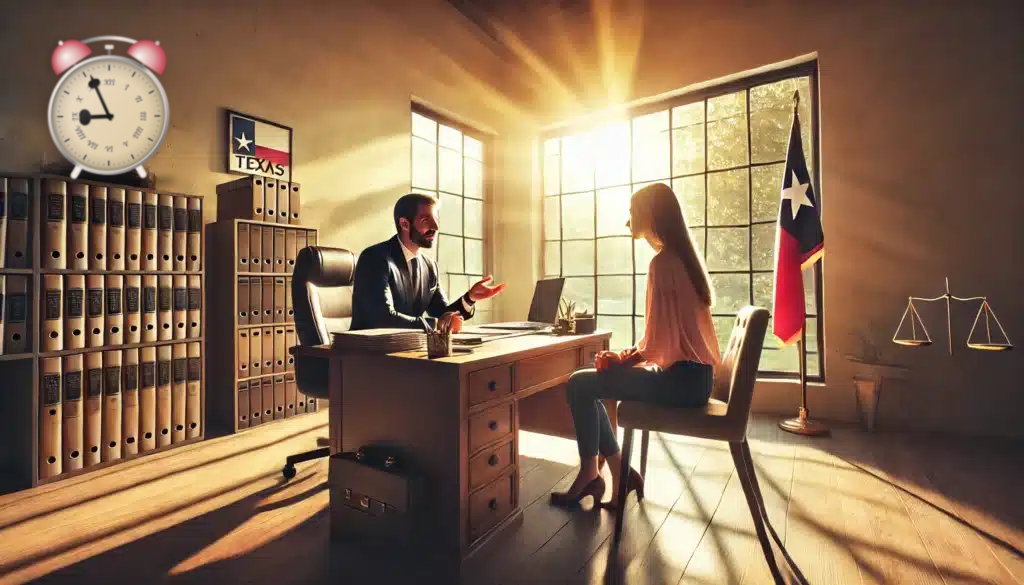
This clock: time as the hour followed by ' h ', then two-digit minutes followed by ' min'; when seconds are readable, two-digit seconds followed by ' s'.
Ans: 8 h 56 min
